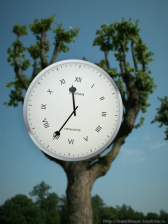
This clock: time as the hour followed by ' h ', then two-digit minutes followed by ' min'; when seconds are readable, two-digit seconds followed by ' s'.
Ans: 11 h 35 min
